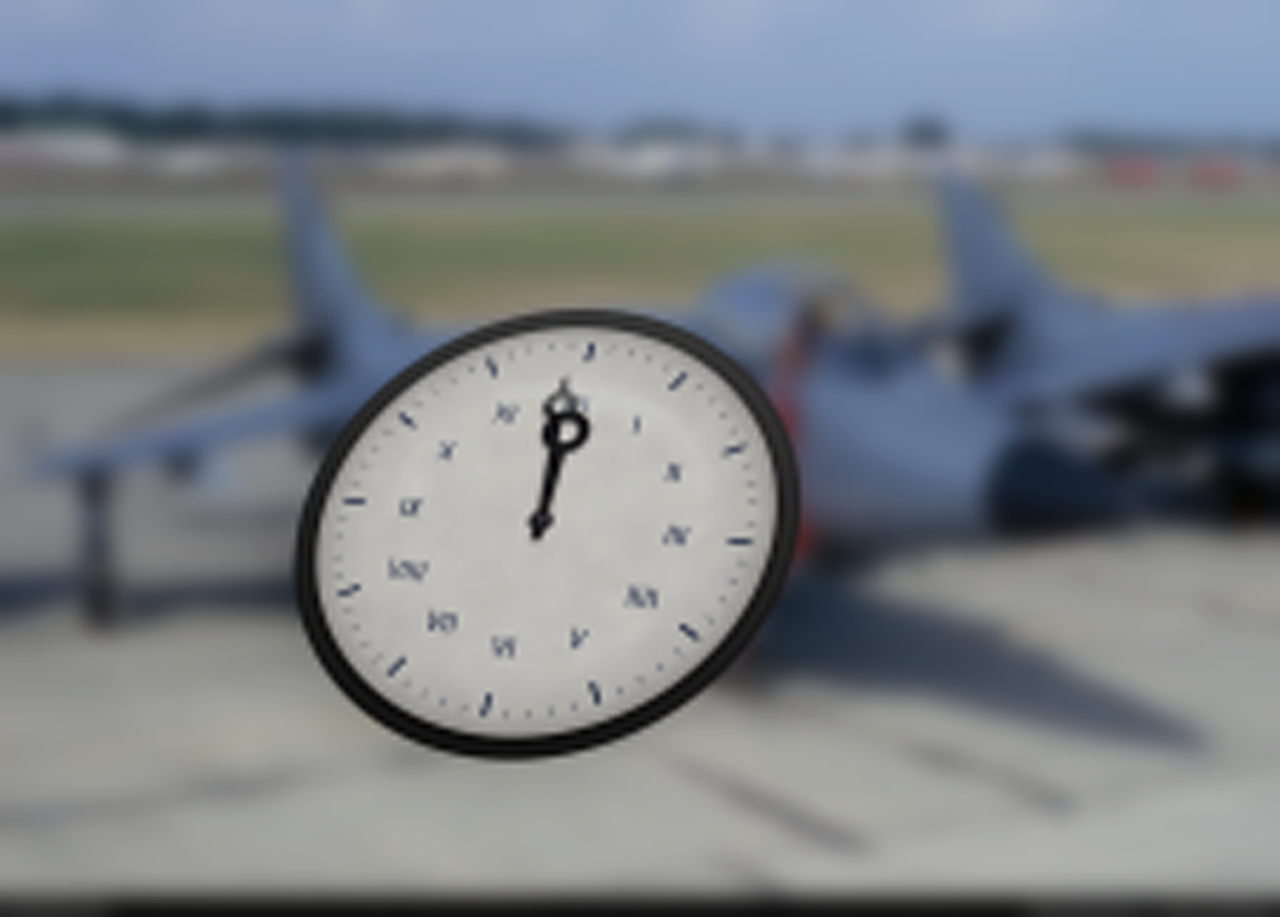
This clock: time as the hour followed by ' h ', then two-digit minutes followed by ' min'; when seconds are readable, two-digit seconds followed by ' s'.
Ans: 11 h 59 min
